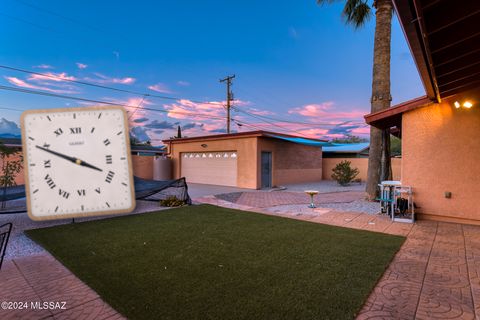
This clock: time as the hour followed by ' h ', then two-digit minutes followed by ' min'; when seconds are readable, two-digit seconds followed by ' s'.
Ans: 3 h 49 min
